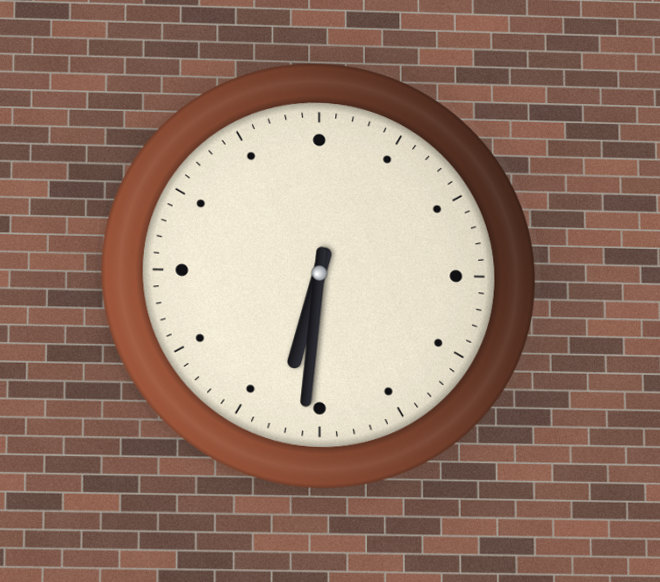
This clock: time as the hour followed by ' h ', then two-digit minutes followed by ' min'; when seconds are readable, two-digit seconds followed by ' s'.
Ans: 6 h 31 min
